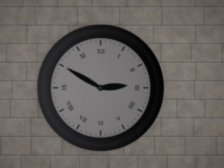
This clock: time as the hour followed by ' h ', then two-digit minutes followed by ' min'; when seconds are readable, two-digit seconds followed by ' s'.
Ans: 2 h 50 min
